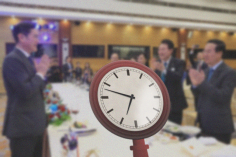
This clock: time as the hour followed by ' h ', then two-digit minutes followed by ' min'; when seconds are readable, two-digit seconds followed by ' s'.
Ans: 6 h 48 min
